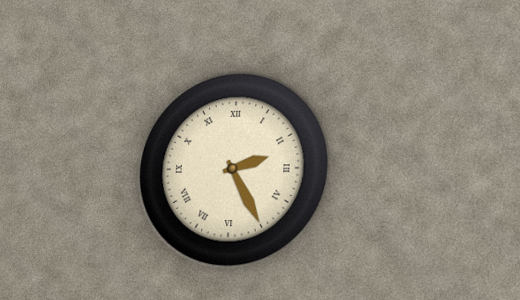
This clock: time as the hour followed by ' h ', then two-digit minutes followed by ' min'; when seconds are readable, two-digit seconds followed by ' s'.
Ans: 2 h 25 min
